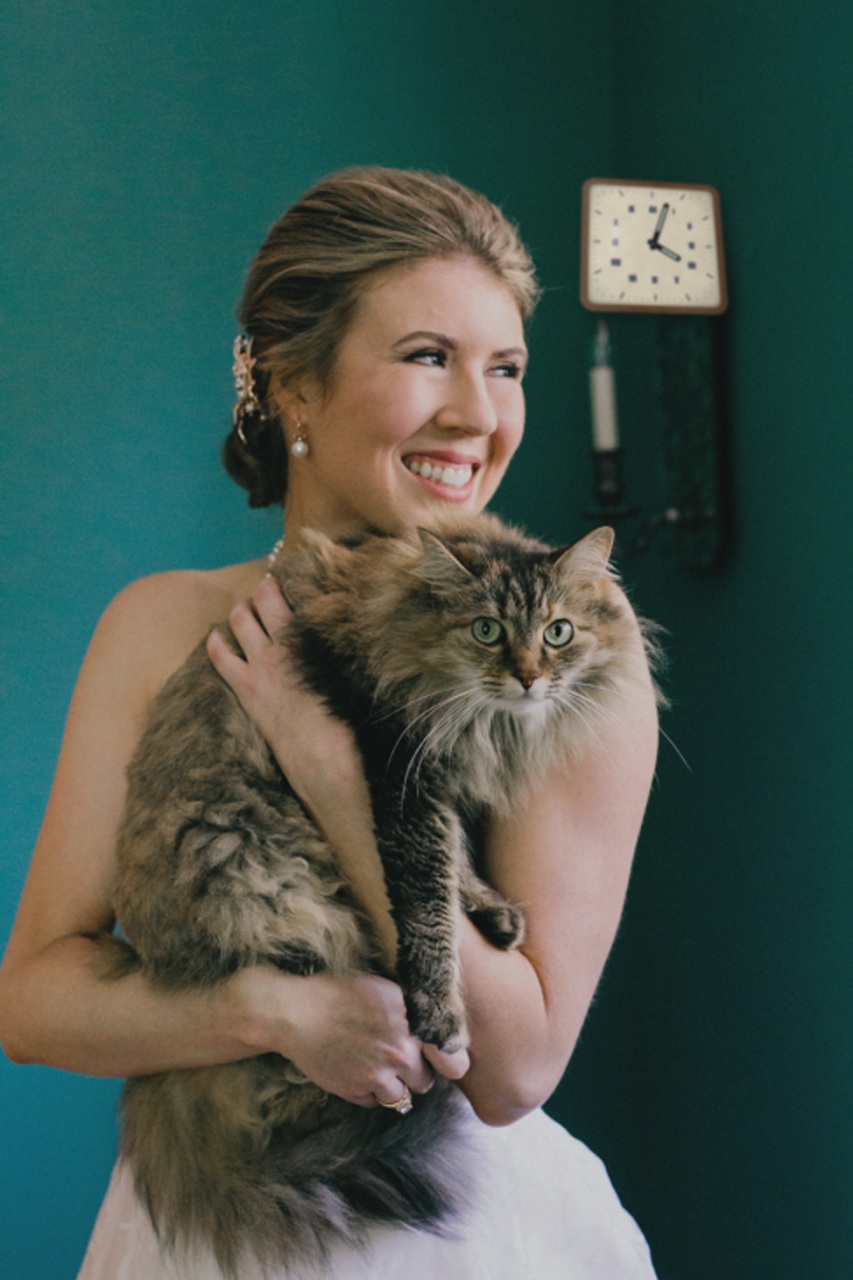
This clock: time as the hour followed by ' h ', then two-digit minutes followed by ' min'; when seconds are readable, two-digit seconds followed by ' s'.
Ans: 4 h 03 min
